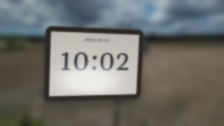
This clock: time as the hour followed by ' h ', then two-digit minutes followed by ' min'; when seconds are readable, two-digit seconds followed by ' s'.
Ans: 10 h 02 min
